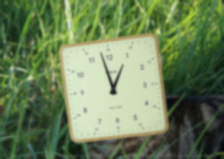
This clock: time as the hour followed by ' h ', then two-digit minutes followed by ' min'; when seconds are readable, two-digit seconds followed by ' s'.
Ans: 12 h 58 min
